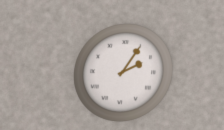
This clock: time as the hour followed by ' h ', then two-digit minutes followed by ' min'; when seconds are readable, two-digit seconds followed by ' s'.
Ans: 2 h 05 min
